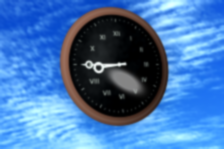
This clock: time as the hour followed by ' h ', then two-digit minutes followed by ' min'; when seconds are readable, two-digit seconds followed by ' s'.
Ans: 8 h 45 min
